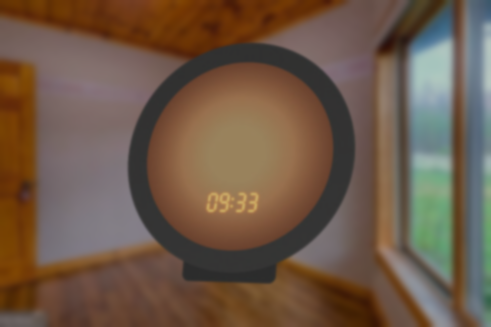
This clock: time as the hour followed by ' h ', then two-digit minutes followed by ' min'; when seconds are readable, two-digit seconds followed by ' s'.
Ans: 9 h 33 min
